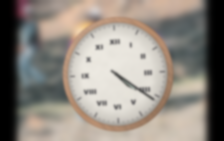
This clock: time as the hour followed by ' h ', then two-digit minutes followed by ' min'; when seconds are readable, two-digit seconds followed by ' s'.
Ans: 4 h 21 min
